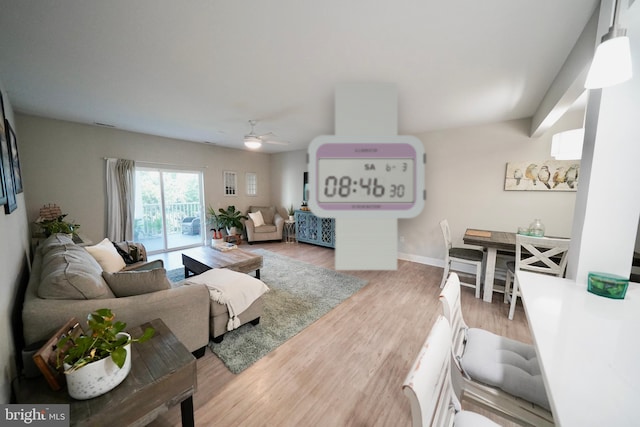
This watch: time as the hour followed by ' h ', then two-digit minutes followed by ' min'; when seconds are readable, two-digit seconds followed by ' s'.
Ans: 8 h 46 min 30 s
